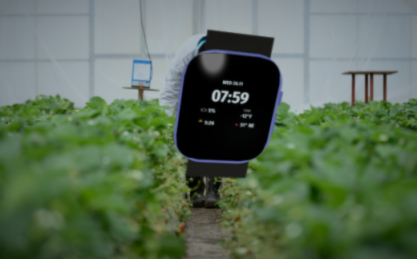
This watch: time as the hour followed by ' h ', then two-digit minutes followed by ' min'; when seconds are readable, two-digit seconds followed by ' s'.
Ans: 7 h 59 min
